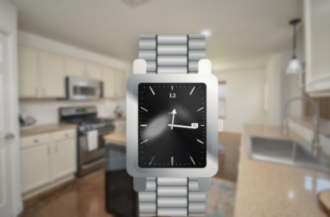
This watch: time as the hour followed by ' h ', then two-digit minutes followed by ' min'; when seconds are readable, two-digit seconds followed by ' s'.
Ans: 12 h 16 min
